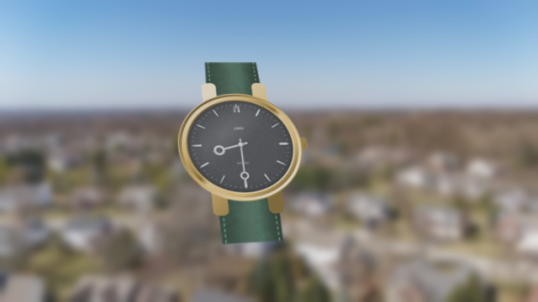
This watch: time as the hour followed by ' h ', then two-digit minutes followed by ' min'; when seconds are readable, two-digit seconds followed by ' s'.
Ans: 8 h 30 min
